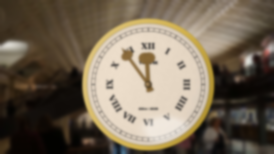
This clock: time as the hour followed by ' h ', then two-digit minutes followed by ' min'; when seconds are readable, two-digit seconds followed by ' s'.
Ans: 11 h 54 min
